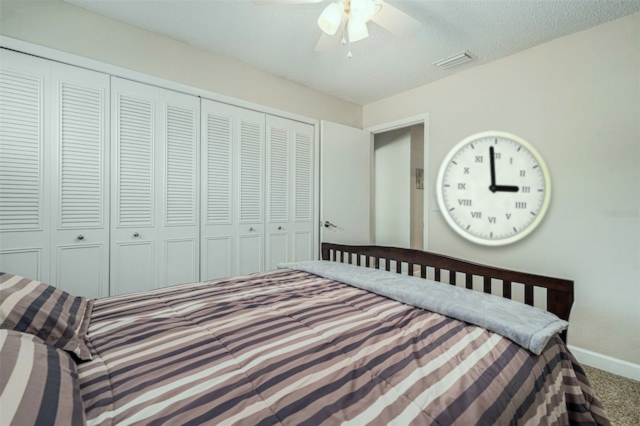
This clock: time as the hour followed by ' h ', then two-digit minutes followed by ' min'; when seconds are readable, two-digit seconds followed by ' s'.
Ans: 2 h 59 min
